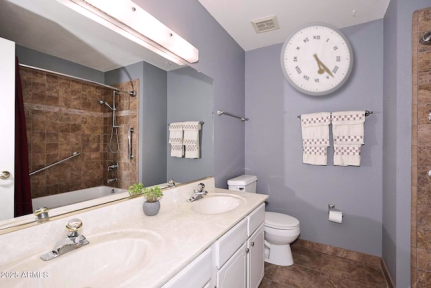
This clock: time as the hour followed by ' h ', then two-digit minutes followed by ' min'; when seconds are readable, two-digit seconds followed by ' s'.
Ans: 5 h 23 min
